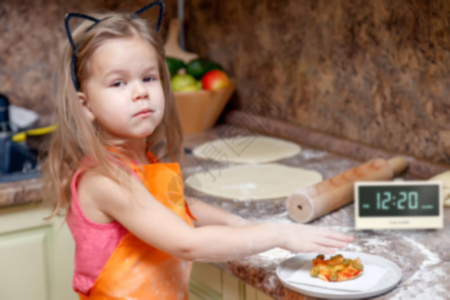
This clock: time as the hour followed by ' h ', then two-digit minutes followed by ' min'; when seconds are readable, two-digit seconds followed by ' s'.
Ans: 12 h 20 min
